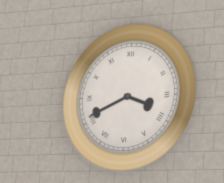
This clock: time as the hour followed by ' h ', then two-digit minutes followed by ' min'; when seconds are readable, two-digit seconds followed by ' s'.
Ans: 3 h 41 min
